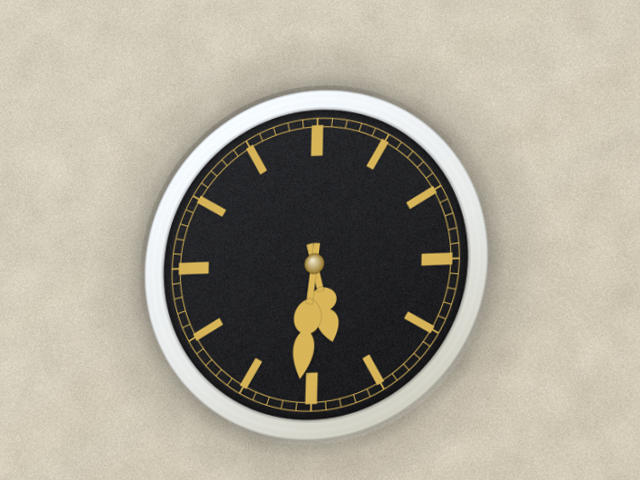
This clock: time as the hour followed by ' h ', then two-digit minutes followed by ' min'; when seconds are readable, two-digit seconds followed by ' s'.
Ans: 5 h 31 min
